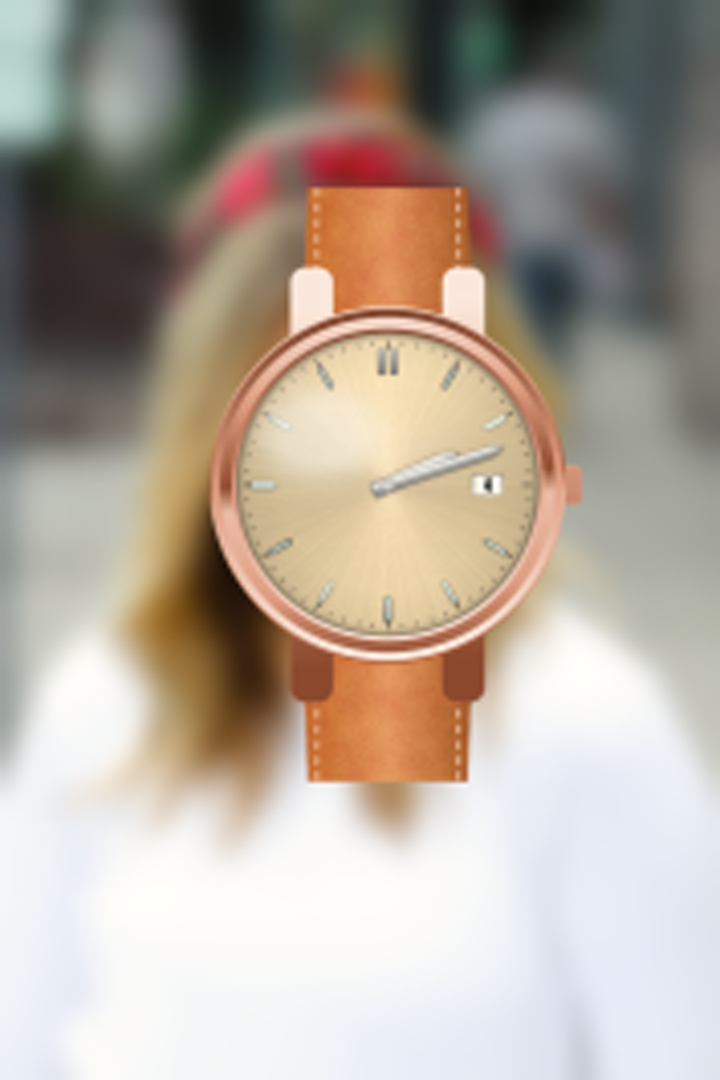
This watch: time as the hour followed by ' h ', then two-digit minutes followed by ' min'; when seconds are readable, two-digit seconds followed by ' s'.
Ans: 2 h 12 min
